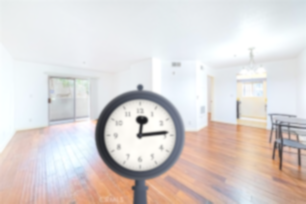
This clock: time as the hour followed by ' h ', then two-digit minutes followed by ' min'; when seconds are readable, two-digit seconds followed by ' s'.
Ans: 12 h 14 min
